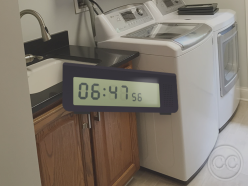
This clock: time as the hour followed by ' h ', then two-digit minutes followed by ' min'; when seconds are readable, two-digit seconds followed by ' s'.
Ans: 6 h 47 min 56 s
